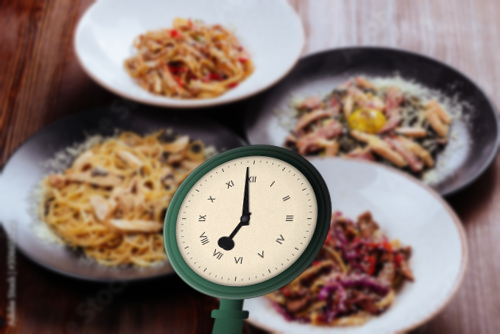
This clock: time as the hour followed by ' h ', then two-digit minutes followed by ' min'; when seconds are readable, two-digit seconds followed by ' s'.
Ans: 6 h 59 min
